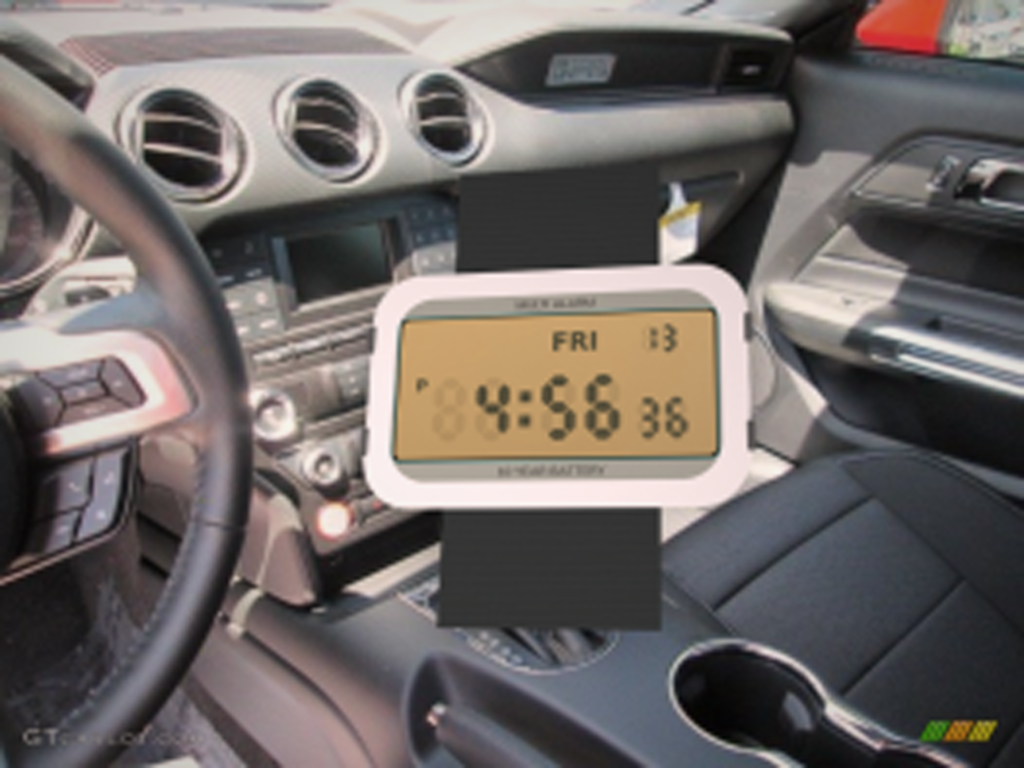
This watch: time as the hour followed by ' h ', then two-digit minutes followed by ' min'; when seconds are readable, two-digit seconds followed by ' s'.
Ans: 4 h 56 min 36 s
